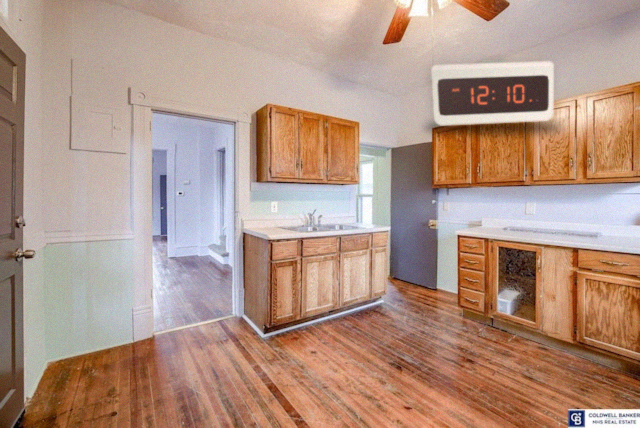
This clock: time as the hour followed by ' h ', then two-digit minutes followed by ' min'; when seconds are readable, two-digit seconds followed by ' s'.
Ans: 12 h 10 min
